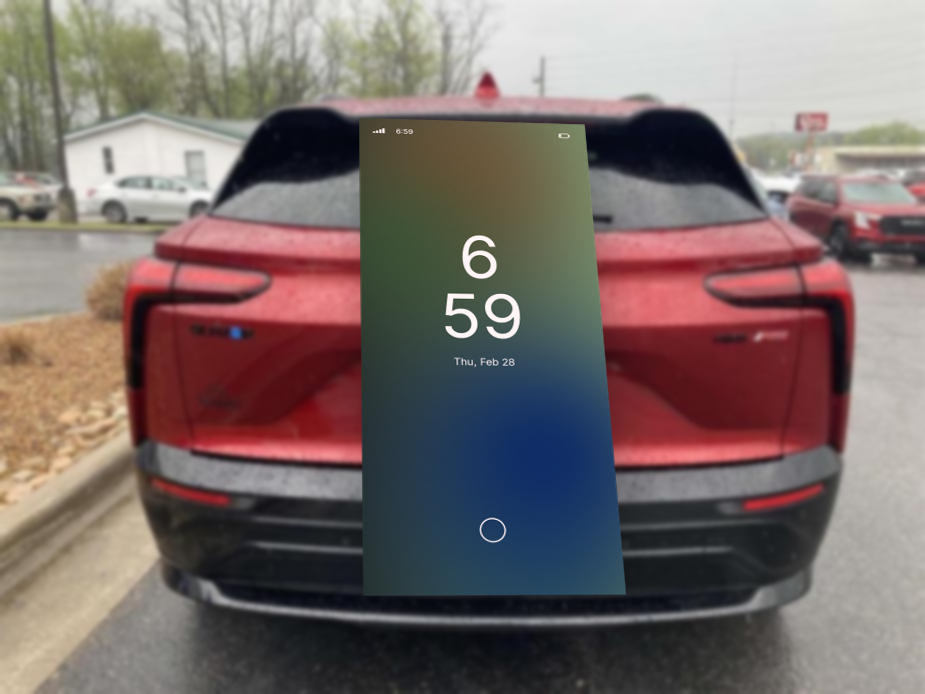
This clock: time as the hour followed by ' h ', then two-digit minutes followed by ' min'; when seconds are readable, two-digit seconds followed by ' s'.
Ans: 6 h 59 min
